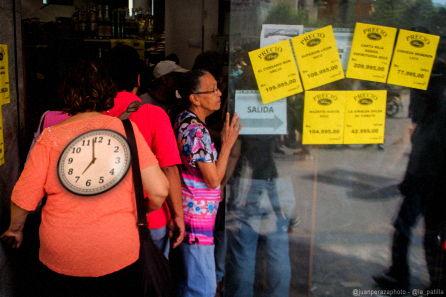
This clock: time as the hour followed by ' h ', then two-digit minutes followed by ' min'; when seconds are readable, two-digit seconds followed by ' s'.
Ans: 6 h 58 min
